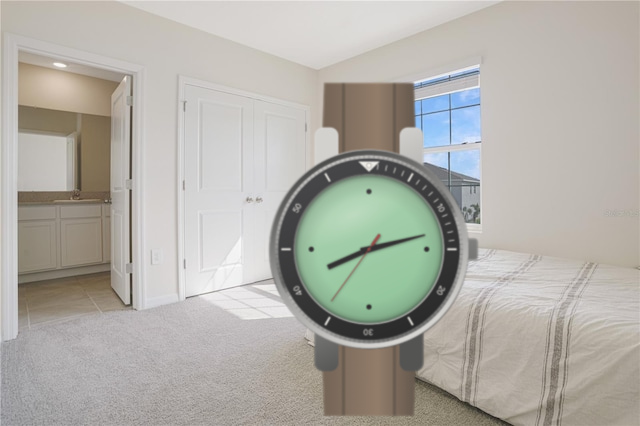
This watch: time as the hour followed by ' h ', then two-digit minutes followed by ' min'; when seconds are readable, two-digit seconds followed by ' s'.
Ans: 8 h 12 min 36 s
